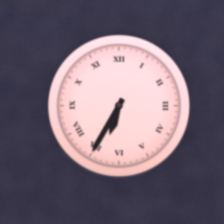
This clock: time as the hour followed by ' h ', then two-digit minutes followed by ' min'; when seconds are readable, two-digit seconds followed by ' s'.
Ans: 6 h 35 min
